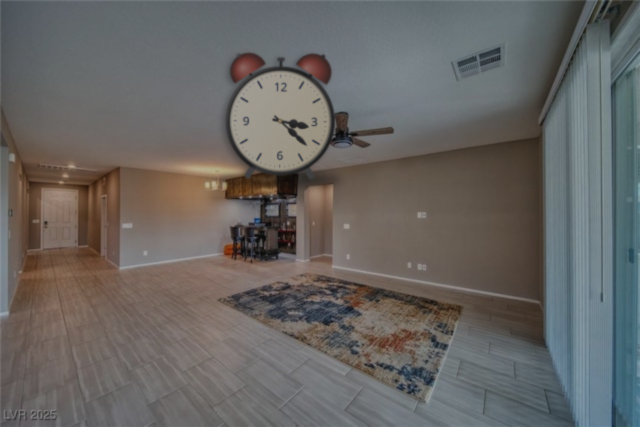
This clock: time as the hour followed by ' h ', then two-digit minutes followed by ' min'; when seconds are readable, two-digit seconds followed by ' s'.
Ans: 3 h 22 min
